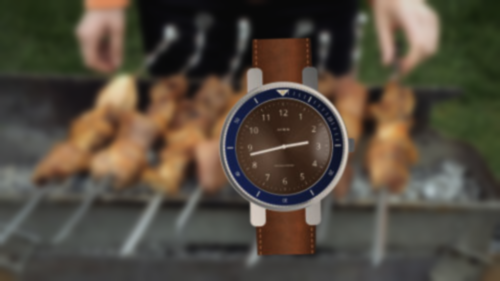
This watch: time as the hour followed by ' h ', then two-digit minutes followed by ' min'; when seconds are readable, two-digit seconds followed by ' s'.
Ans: 2 h 43 min
